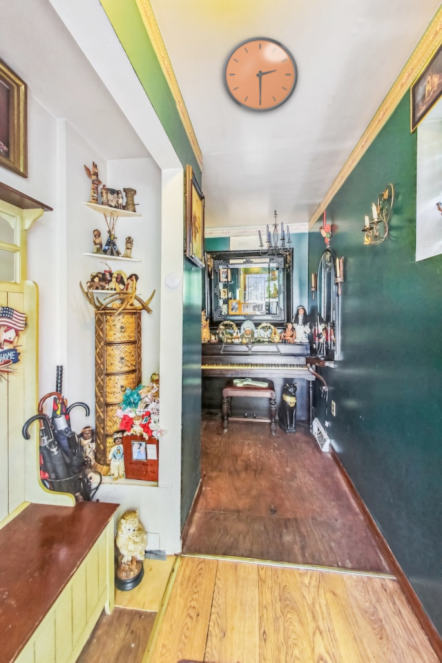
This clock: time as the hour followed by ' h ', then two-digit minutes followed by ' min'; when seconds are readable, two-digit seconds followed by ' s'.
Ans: 2 h 30 min
